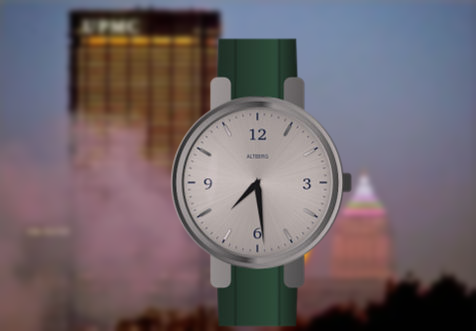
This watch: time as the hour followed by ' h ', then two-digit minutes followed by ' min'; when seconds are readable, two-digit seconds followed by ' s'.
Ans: 7 h 29 min
